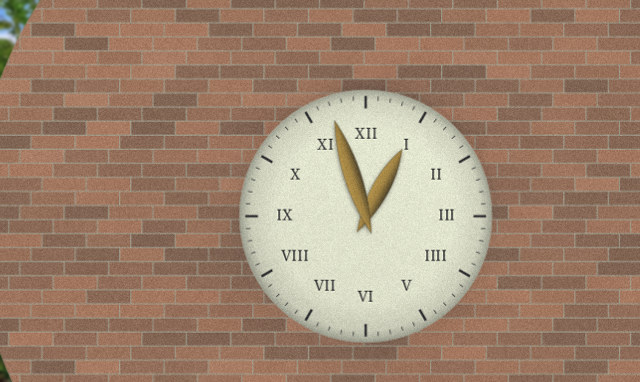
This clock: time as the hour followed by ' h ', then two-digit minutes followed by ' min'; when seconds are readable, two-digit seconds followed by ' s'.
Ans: 12 h 57 min
